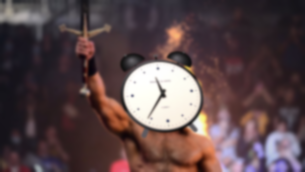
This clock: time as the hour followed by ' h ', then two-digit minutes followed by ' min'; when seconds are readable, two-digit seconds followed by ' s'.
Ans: 11 h 36 min
